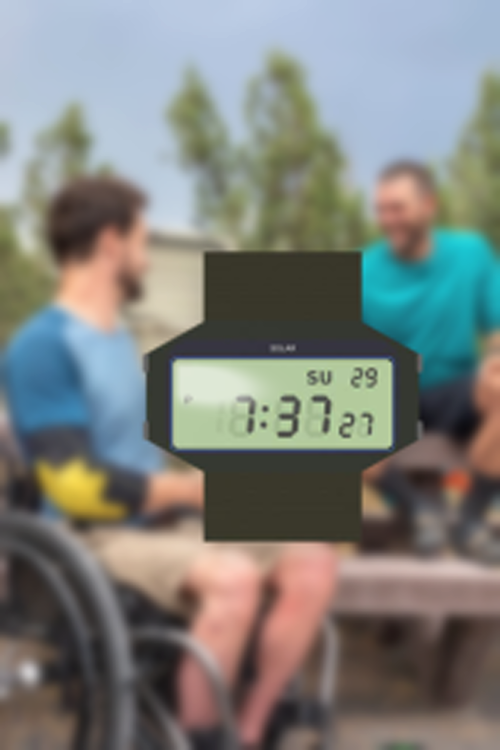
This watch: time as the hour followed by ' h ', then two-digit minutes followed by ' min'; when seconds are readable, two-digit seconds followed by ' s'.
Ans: 7 h 37 min 27 s
